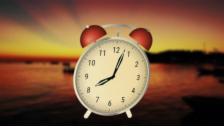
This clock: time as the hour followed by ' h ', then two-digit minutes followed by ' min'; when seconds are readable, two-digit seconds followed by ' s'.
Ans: 8 h 03 min
